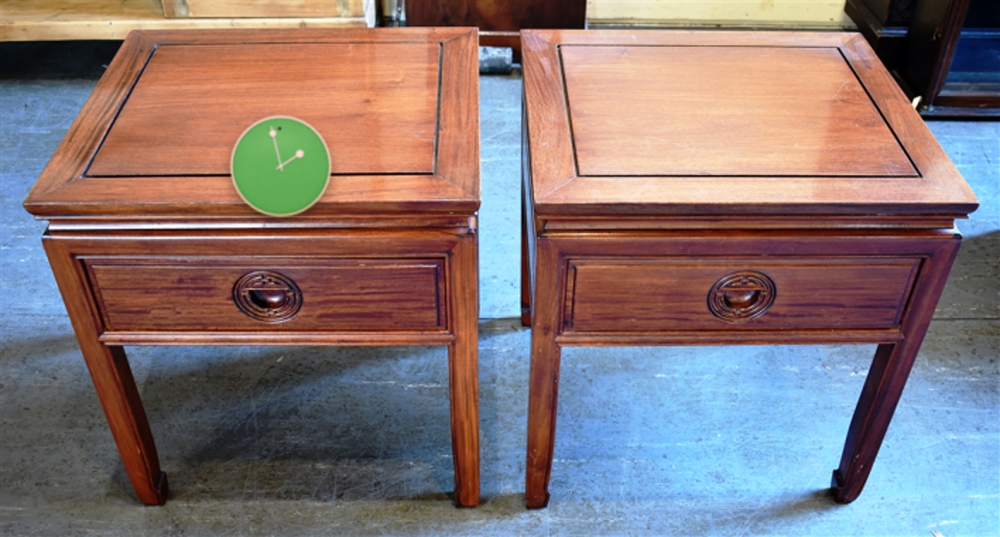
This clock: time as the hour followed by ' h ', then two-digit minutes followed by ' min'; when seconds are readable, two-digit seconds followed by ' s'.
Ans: 1 h 58 min
